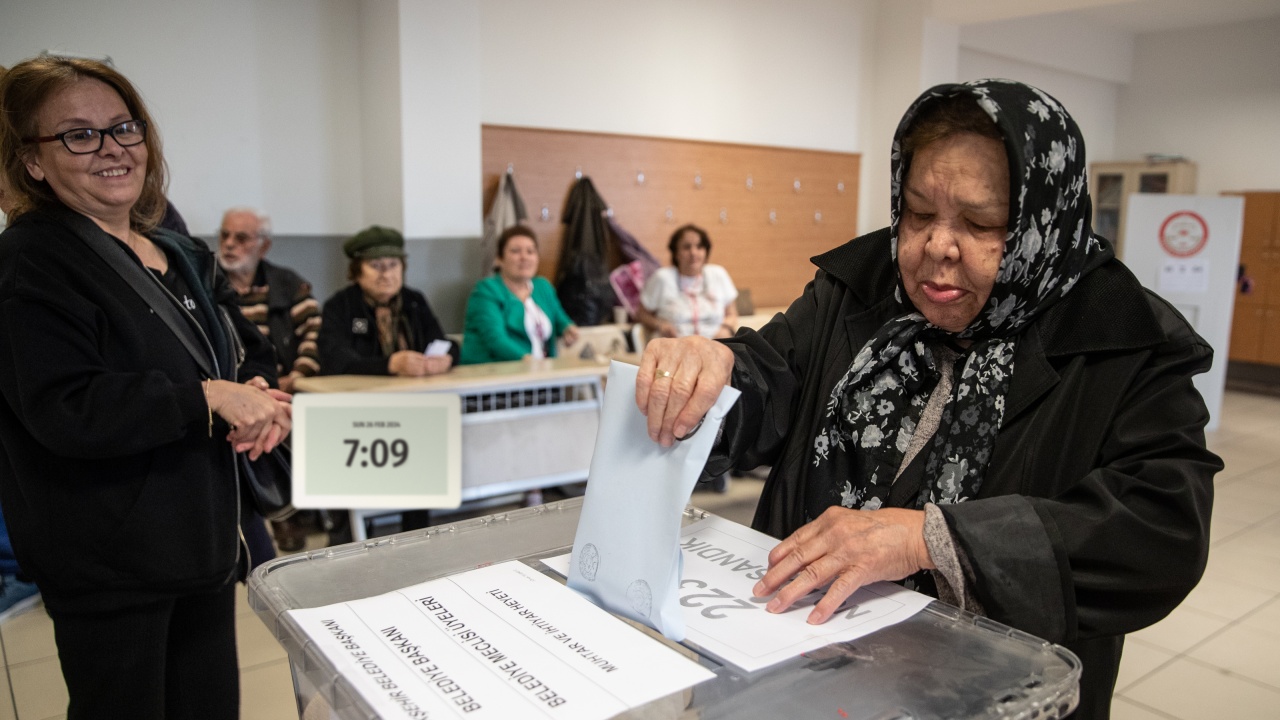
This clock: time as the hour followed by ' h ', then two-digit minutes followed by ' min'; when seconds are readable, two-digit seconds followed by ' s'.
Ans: 7 h 09 min
